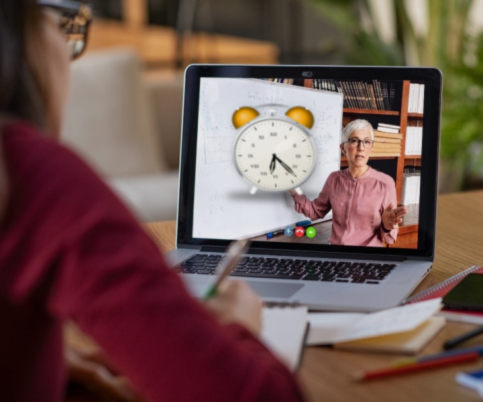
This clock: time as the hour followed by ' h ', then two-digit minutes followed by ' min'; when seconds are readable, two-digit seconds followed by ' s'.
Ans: 6 h 23 min
